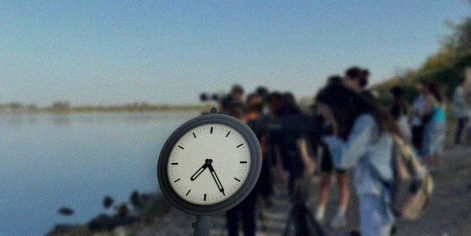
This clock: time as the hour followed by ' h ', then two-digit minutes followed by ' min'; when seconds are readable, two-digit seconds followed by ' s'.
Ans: 7 h 25 min
